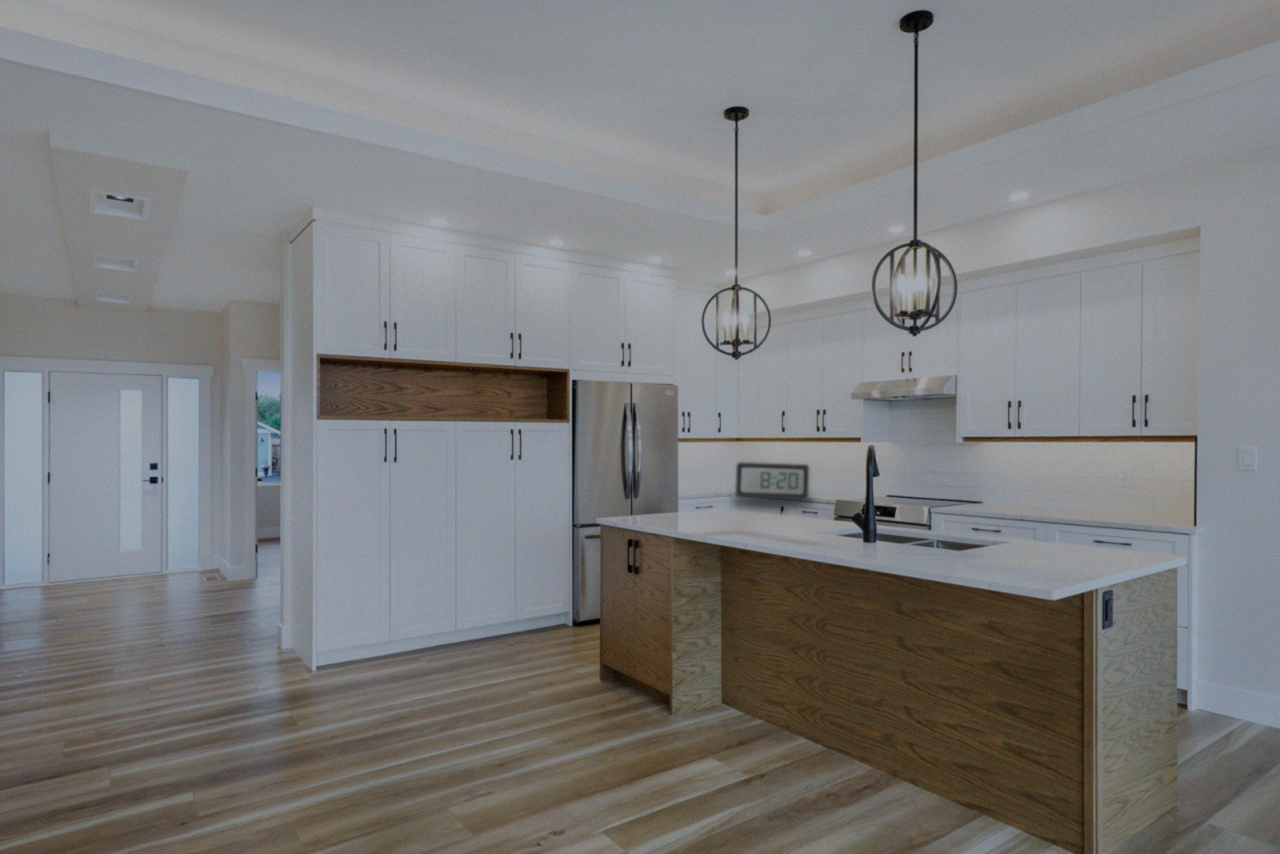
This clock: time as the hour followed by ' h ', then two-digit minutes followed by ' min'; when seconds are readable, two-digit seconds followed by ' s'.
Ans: 8 h 20 min
